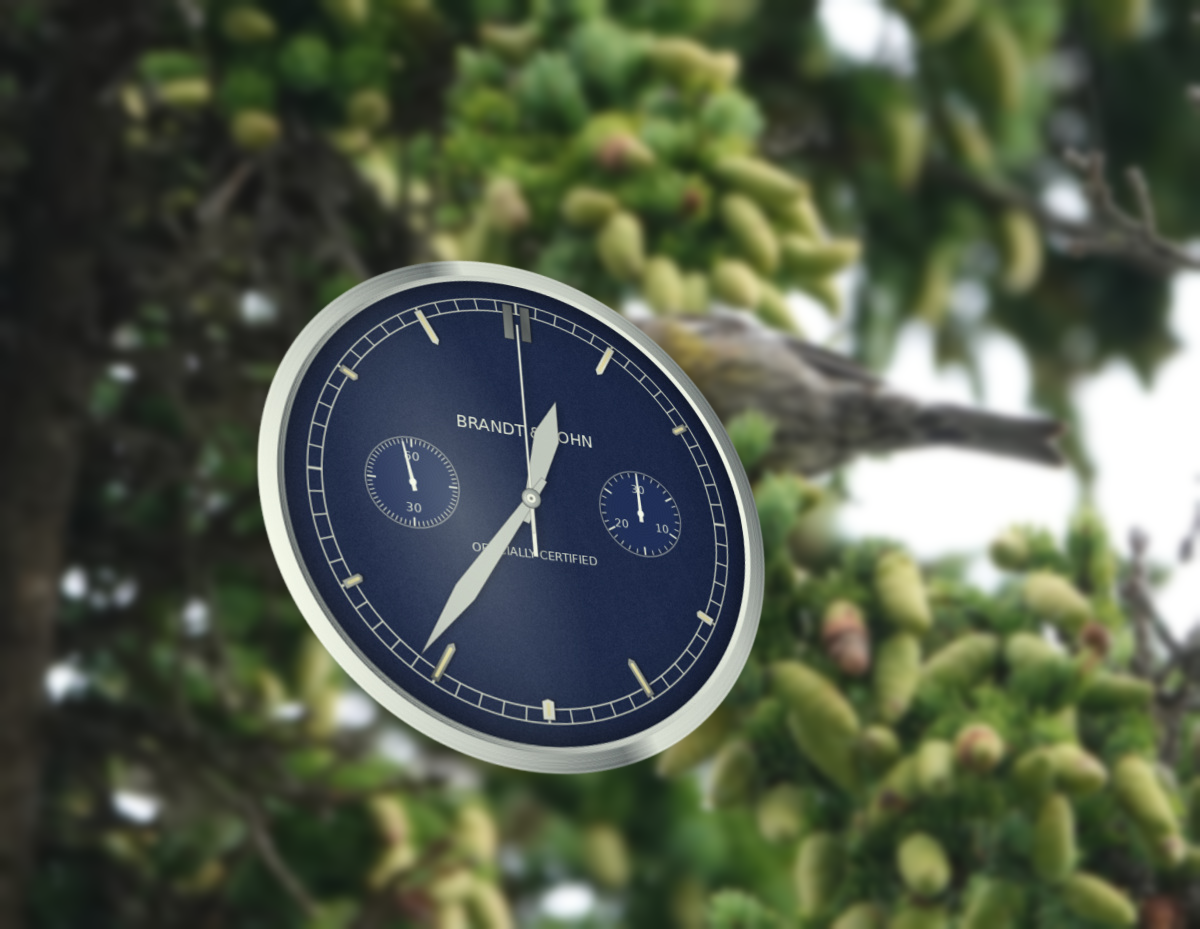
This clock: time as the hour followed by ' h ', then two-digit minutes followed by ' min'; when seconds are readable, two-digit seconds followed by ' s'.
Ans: 12 h 35 min 58 s
